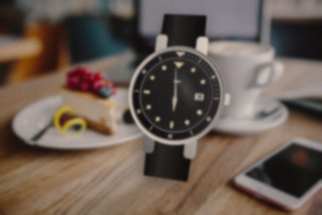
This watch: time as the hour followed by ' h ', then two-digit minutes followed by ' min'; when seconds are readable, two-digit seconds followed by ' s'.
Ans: 5 h 59 min
